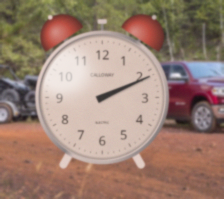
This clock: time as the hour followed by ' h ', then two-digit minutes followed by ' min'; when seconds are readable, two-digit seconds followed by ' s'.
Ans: 2 h 11 min
